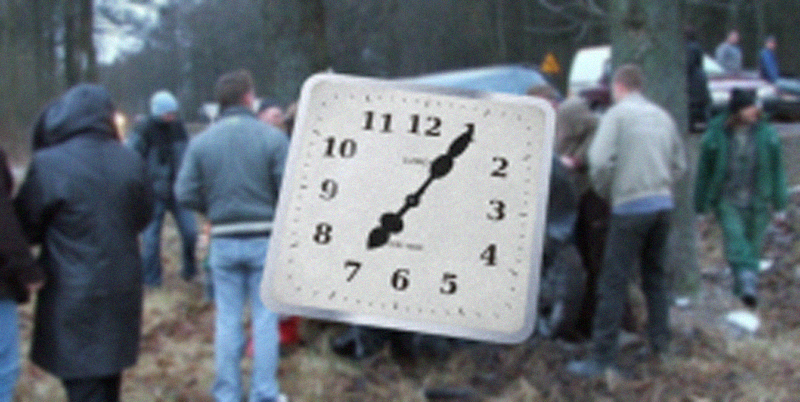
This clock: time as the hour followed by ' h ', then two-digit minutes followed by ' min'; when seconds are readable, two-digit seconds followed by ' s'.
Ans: 7 h 05 min
